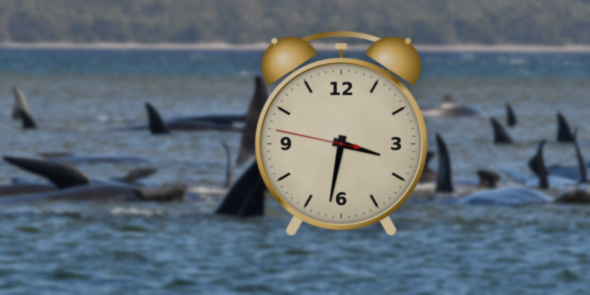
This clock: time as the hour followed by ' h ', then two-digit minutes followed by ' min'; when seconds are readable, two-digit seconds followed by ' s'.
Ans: 3 h 31 min 47 s
